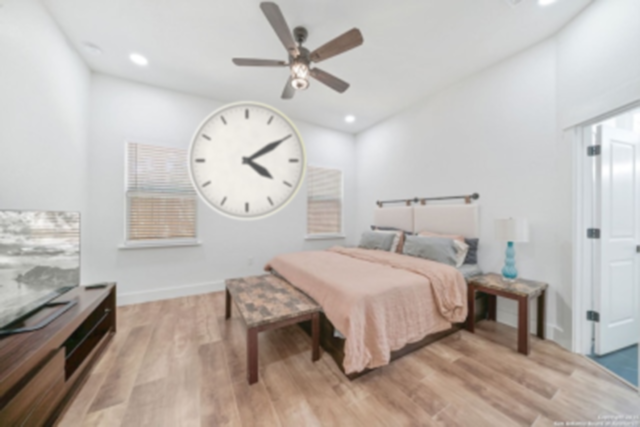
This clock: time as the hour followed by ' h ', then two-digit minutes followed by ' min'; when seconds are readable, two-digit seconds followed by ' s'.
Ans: 4 h 10 min
